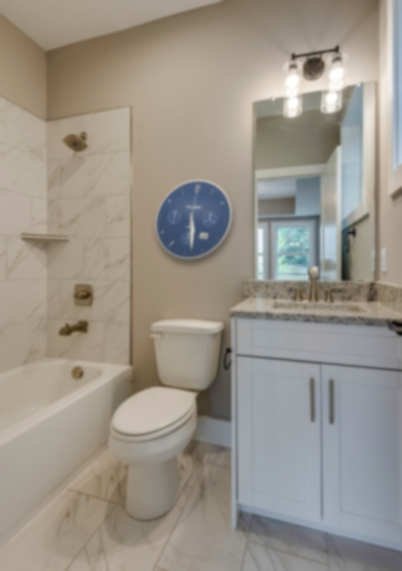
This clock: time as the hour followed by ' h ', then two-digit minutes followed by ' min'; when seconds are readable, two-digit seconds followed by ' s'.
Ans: 5 h 28 min
